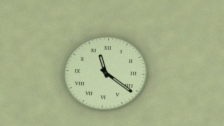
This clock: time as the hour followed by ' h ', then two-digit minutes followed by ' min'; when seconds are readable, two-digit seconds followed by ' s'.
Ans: 11 h 21 min
